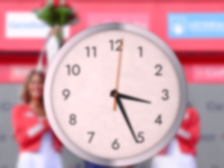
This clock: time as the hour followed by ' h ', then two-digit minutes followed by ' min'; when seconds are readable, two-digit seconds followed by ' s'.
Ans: 3 h 26 min 01 s
